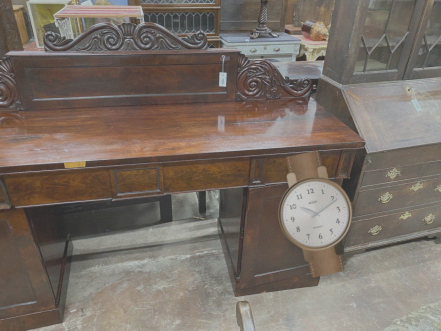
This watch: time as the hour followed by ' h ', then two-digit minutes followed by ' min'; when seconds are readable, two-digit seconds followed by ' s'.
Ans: 10 h 11 min
